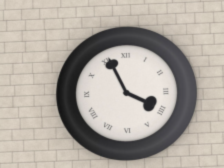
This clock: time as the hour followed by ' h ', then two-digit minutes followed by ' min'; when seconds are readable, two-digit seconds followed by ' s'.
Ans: 3 h 56 min
